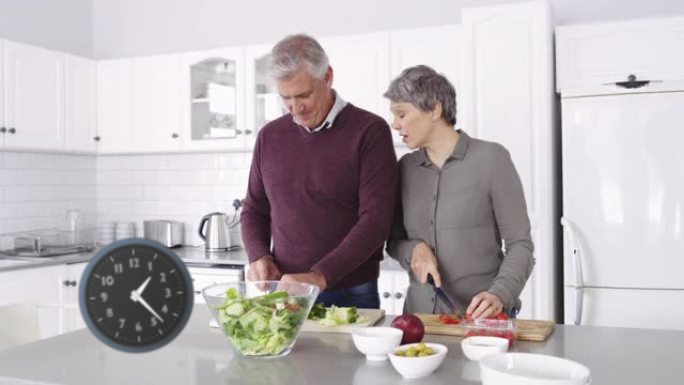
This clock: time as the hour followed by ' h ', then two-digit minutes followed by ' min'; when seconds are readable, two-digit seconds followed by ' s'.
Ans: 1 h 23 min
